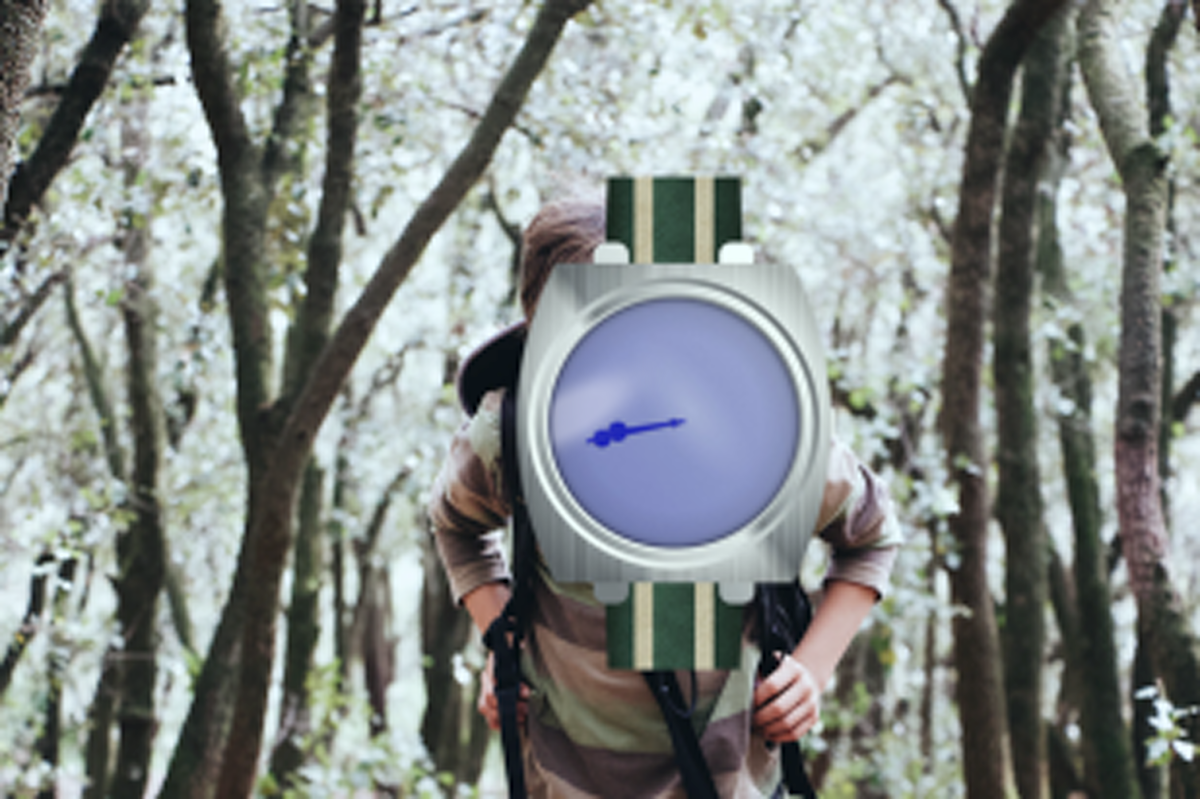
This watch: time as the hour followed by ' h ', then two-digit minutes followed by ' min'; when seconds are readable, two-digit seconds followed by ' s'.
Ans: 8 h 43 min
